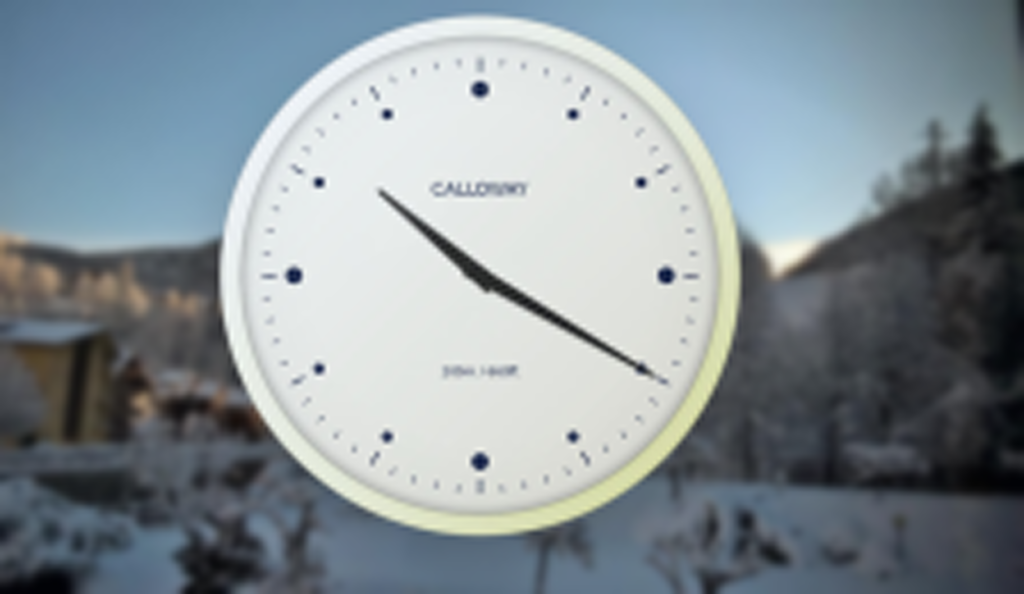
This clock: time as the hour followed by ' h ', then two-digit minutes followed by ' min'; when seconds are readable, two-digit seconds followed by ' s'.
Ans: 10 h 20 min
